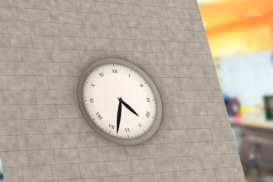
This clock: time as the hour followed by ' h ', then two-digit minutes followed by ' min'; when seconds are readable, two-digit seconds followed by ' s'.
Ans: 4 h 33 min
